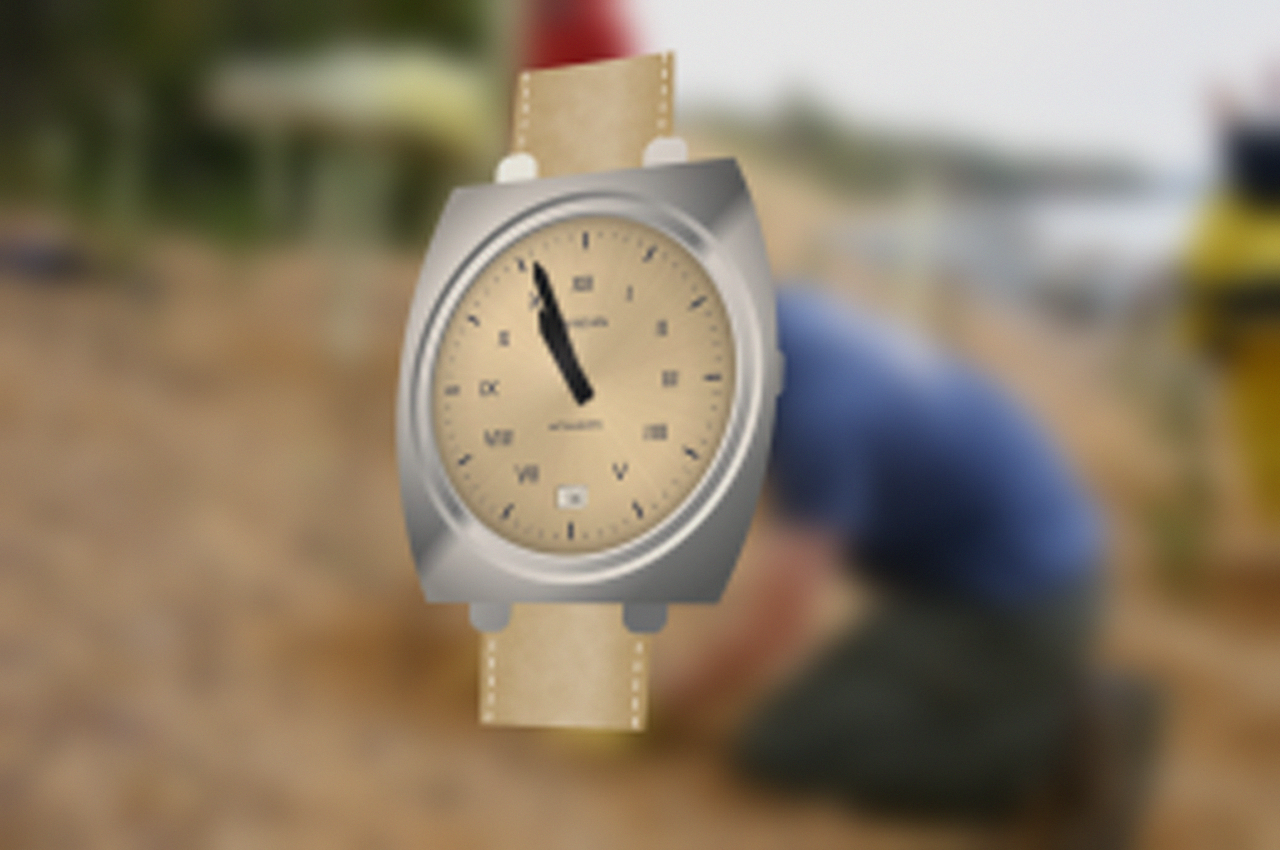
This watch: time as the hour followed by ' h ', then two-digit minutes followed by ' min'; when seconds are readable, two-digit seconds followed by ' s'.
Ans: 10 h 56 min
